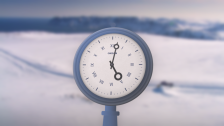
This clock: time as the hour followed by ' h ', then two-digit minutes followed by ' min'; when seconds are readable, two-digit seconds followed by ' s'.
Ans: 5 h 02 min
